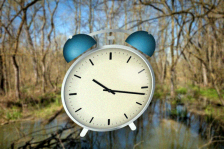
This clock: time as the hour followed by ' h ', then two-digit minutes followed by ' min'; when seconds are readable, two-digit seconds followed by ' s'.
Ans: 10 h 17 min
